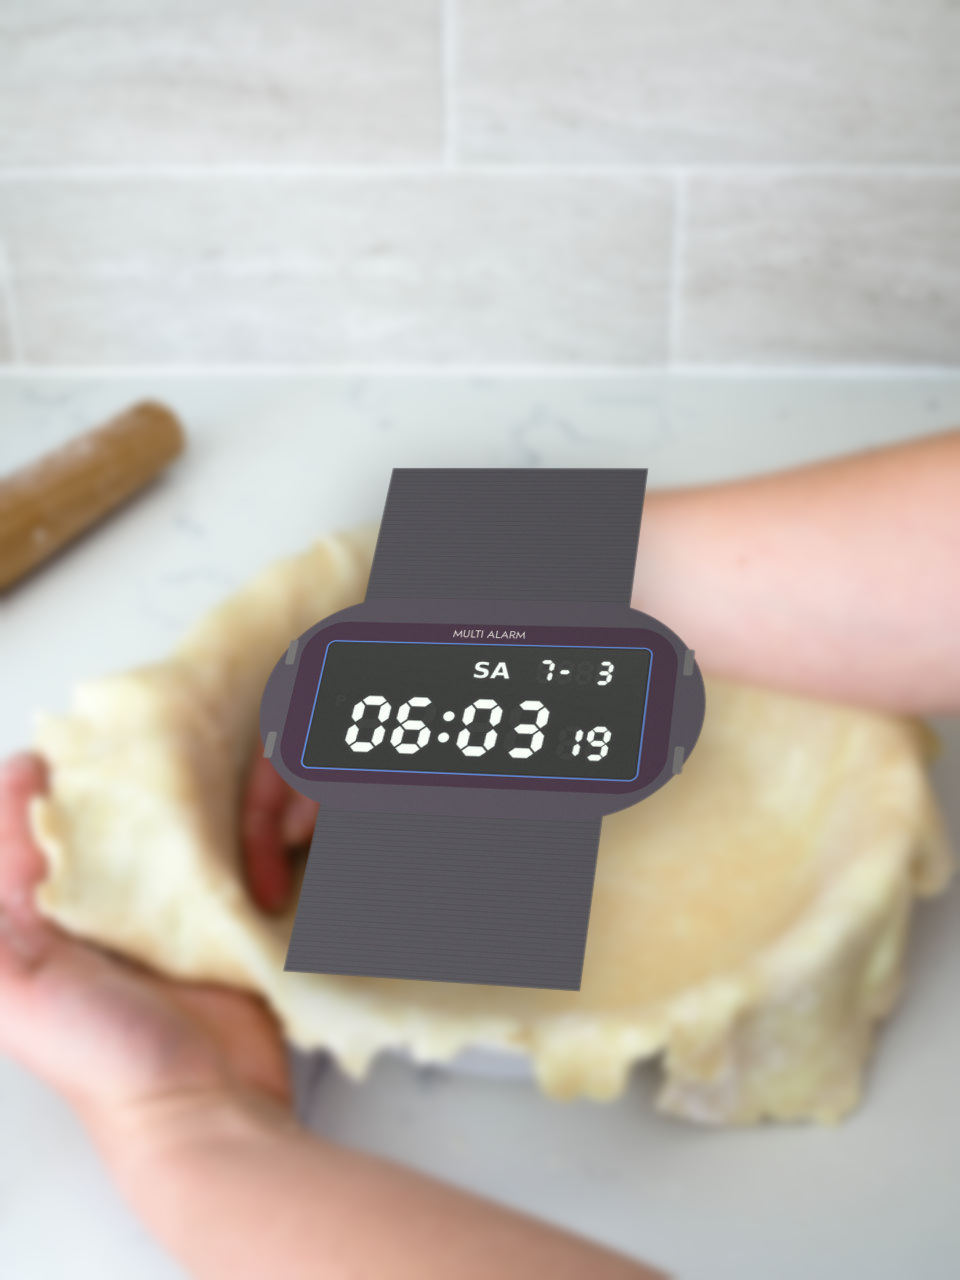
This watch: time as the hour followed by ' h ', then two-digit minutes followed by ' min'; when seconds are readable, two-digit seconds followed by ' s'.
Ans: 6 h 03 min 19 s
